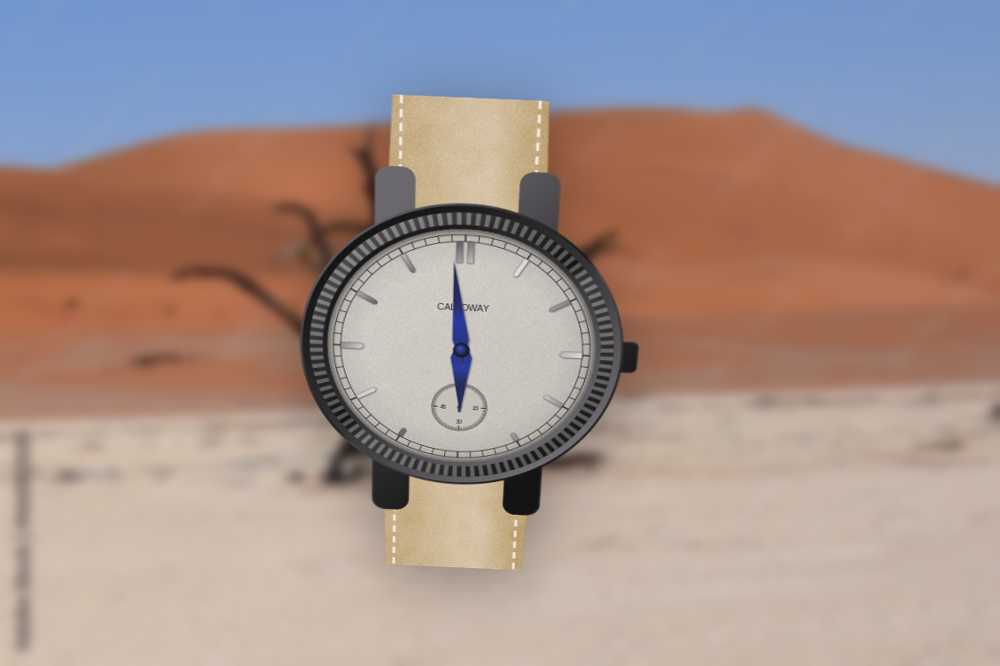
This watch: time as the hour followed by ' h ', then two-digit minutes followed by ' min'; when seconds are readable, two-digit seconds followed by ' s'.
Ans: 5 h 59 min
